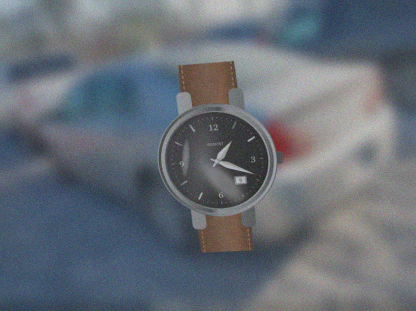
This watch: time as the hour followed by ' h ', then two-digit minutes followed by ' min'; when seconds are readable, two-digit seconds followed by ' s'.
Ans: 1 h 19 min
